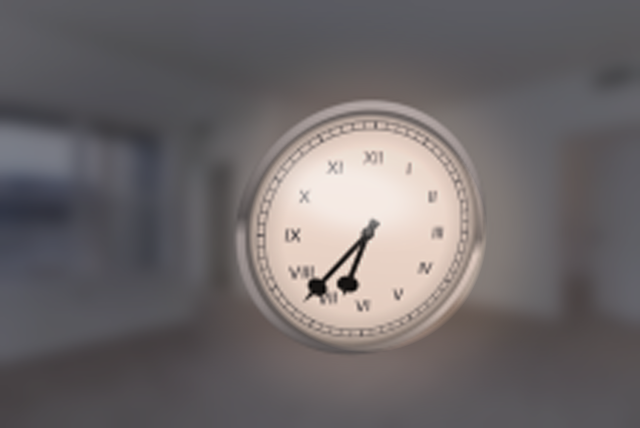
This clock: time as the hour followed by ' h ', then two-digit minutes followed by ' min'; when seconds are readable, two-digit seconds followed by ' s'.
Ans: 6 h 37 min
